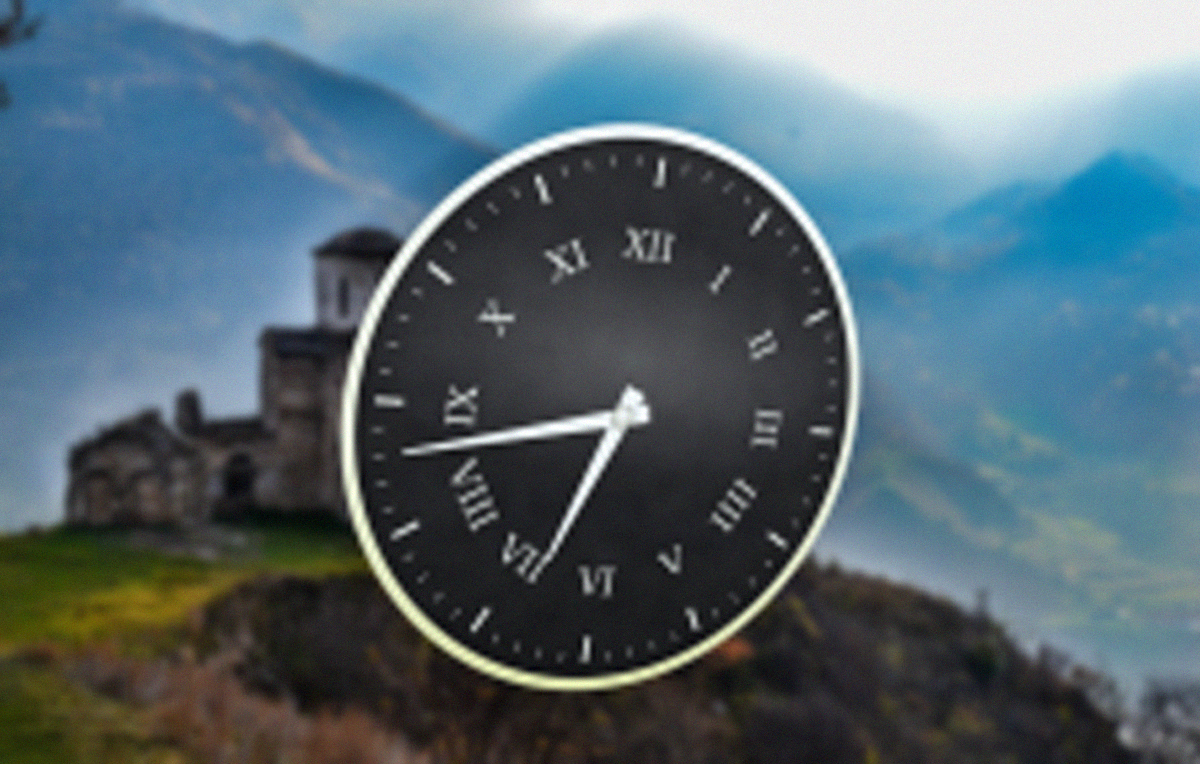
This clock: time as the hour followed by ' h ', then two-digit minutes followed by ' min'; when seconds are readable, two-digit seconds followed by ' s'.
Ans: 6 h 43 min
